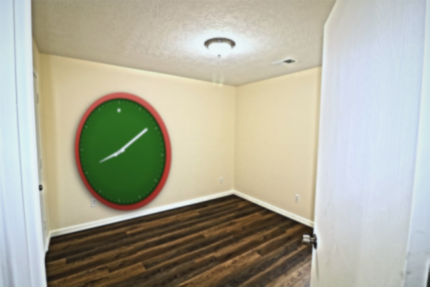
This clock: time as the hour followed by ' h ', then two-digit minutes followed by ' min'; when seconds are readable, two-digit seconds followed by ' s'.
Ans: 8 h 09 min
